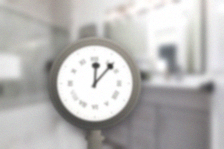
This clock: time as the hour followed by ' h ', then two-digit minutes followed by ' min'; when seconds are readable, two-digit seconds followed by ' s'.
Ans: 12 h 07 min
